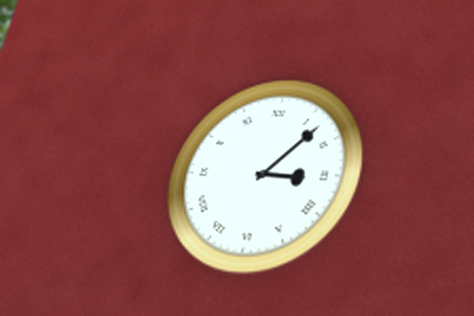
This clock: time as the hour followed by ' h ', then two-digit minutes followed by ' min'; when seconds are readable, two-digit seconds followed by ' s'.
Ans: 3 h 07 min
